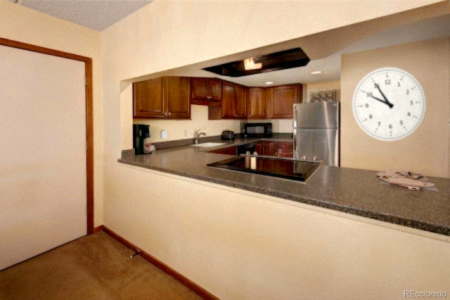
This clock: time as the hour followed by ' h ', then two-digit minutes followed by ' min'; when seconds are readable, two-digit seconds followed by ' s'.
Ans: 9 h 55 min
